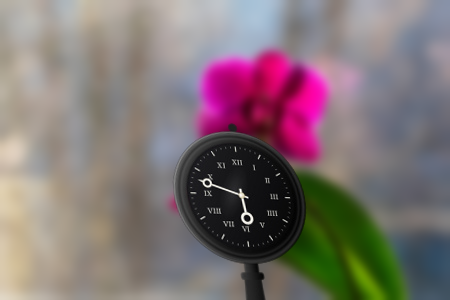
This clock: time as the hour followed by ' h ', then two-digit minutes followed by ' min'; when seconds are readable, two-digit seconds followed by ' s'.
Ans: 5 h 48 min
